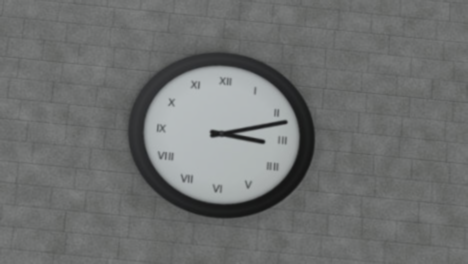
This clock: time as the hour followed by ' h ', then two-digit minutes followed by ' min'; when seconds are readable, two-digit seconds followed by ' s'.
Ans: 3 h 12 min
